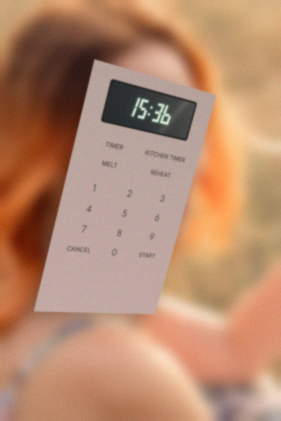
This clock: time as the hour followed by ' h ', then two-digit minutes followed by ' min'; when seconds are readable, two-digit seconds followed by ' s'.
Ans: 15 h 36 min
